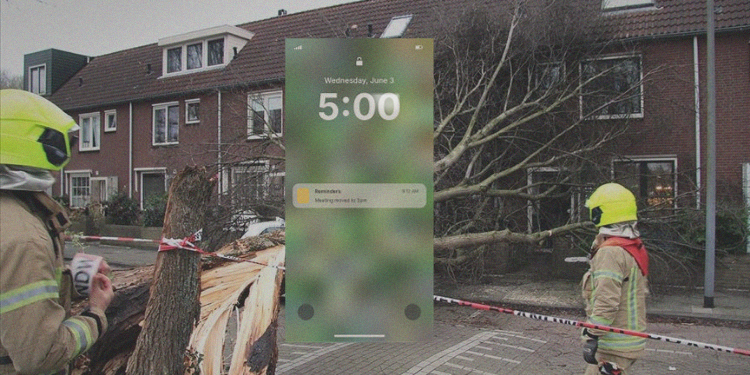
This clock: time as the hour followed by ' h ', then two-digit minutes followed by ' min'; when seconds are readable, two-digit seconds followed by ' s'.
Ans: 5 h 00 min
